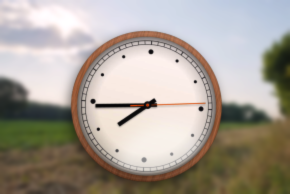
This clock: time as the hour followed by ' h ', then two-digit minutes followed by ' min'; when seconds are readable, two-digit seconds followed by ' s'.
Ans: 7 h 44 min 14 s
